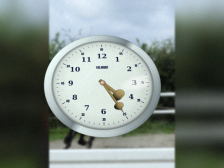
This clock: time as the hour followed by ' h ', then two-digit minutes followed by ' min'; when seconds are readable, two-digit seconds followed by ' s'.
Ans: 4 h 25 min
